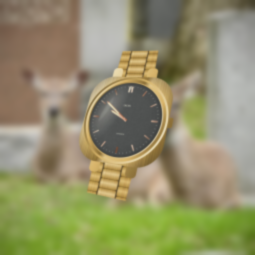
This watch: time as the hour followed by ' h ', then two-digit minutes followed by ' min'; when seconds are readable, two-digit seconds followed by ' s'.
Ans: 9 h 51 min
